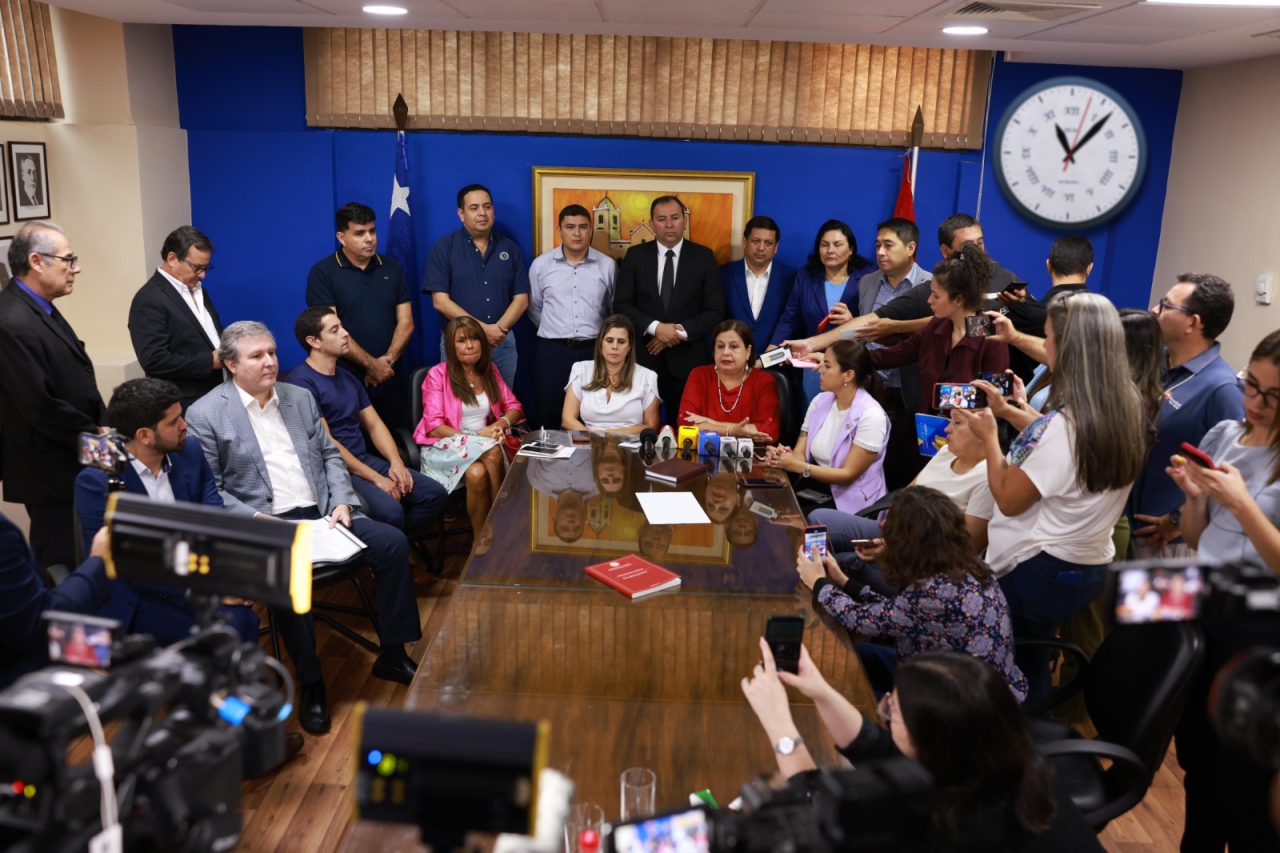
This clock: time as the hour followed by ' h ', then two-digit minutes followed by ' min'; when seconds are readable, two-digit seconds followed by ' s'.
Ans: 11 h 07 min 03 s
